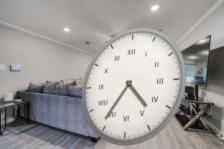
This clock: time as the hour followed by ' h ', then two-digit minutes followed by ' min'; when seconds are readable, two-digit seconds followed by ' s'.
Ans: 4 h 36 min
